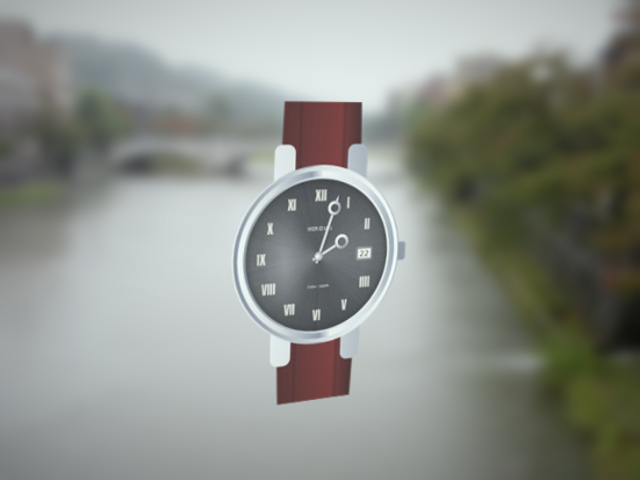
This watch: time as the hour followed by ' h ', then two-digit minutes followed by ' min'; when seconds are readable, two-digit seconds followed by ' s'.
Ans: 2 h 03 min
